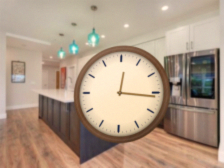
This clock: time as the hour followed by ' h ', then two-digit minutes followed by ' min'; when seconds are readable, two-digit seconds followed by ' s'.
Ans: 12 h 16 min
